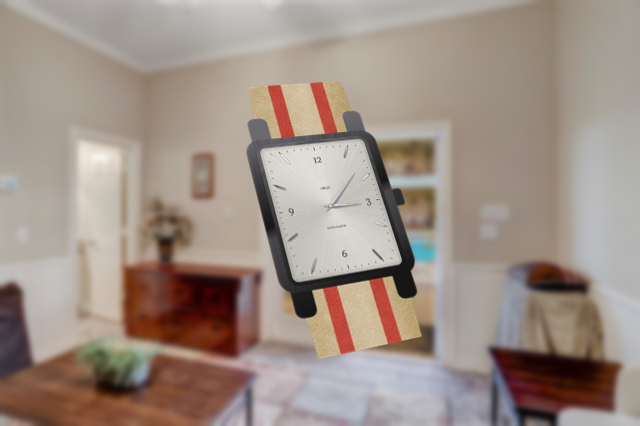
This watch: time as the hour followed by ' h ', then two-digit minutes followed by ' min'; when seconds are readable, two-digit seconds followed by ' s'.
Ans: 3 h 08 min
